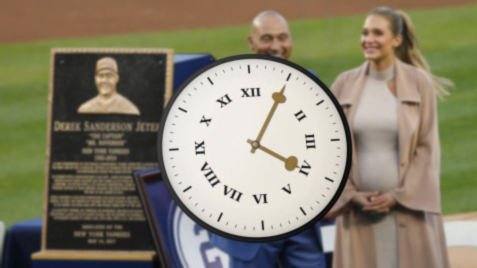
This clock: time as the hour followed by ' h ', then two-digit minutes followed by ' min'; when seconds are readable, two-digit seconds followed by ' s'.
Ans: 4 h 05 min
